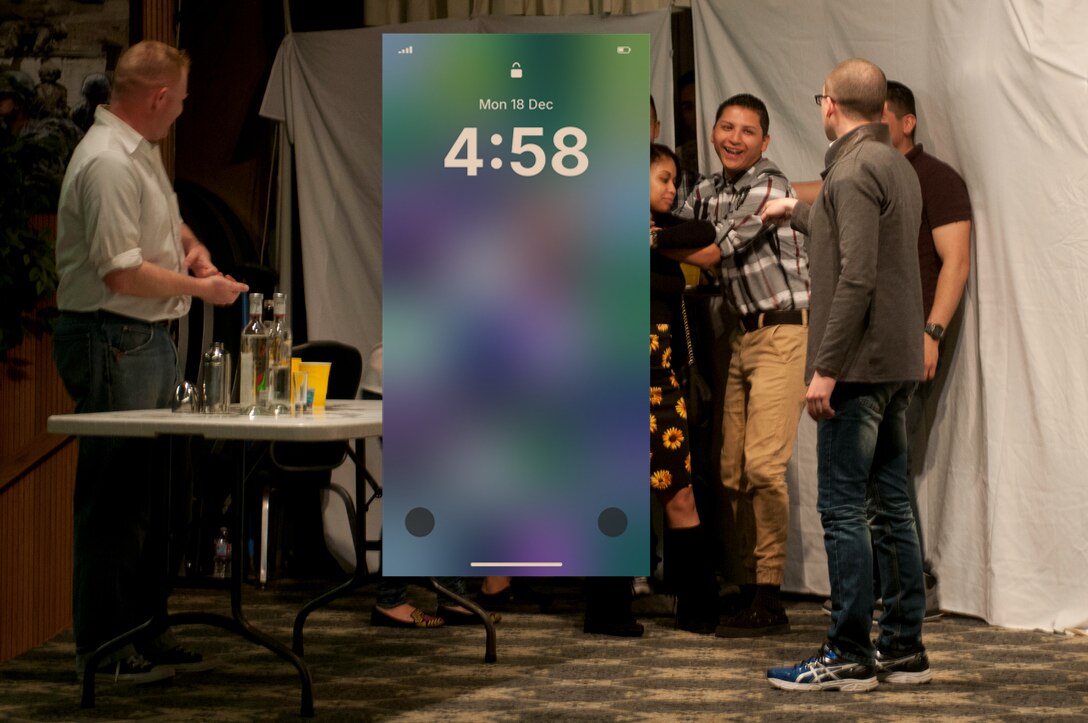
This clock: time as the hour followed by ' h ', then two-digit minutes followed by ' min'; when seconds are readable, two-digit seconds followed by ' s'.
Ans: 4 h 58 min
